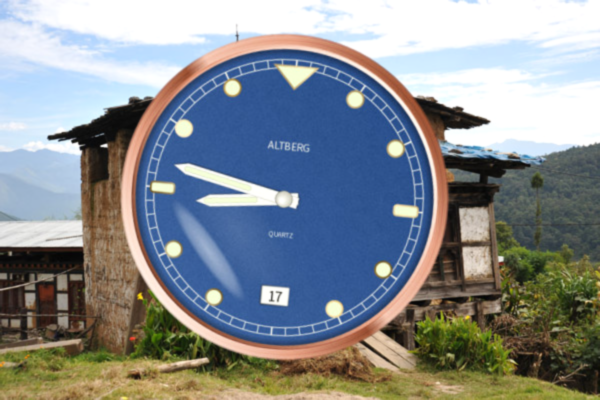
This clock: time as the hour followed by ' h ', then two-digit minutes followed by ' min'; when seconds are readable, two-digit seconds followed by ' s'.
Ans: 8 h 47 min
